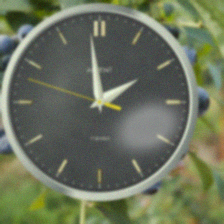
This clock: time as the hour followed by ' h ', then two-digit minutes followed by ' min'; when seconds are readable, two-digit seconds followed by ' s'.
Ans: 1 h 58 min 48 s
